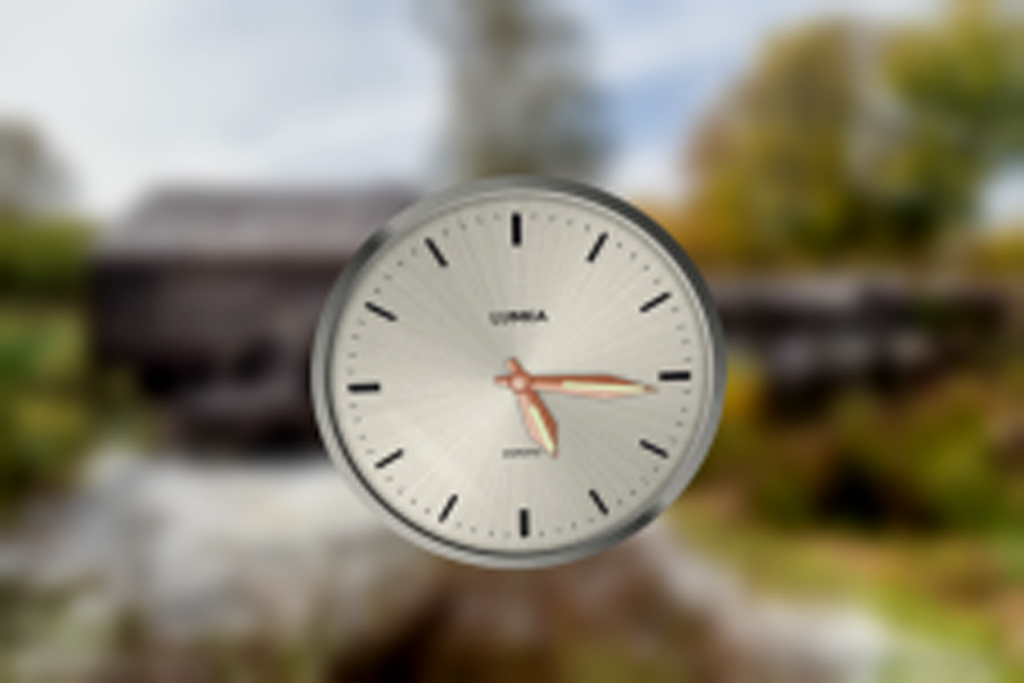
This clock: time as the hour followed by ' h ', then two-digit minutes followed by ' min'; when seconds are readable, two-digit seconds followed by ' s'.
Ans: 5 h 16 min
